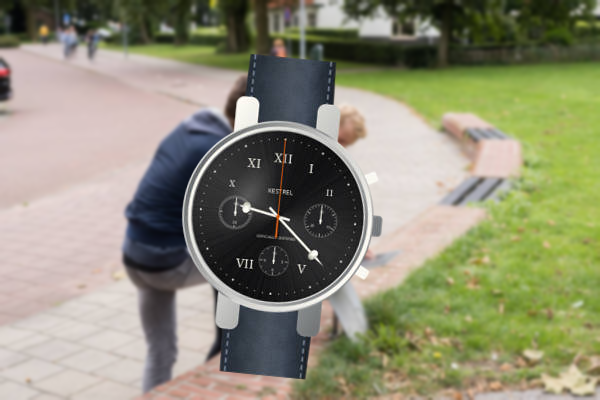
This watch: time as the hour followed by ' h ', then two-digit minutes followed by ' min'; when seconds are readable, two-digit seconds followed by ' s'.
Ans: 9 h 22 min
